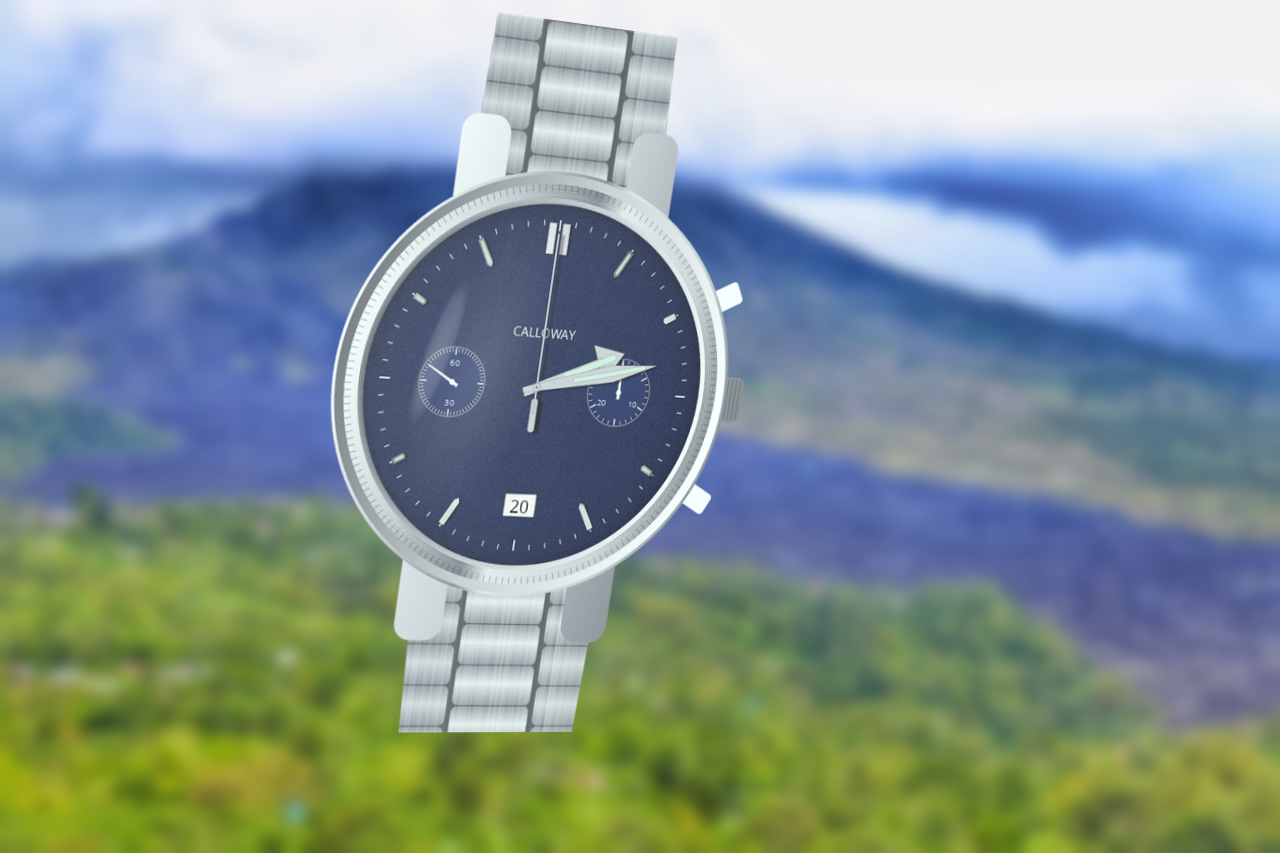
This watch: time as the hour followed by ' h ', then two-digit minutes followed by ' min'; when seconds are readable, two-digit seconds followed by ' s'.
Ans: 2 h 12 min 50 s
